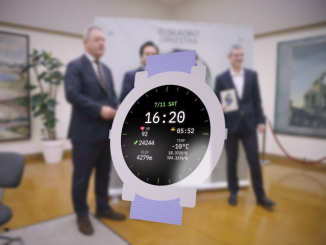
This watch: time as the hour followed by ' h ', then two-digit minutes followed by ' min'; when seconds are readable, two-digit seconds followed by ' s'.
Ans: 16 h 20 min
